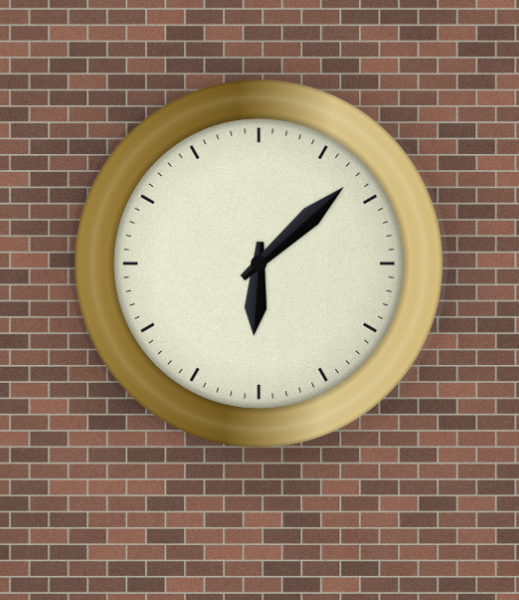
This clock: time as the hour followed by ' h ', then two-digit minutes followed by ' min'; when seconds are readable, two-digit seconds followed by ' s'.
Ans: 6 h 08 min
